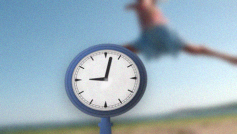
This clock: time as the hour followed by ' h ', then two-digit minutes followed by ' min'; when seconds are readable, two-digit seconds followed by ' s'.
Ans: 9 h 02 min
